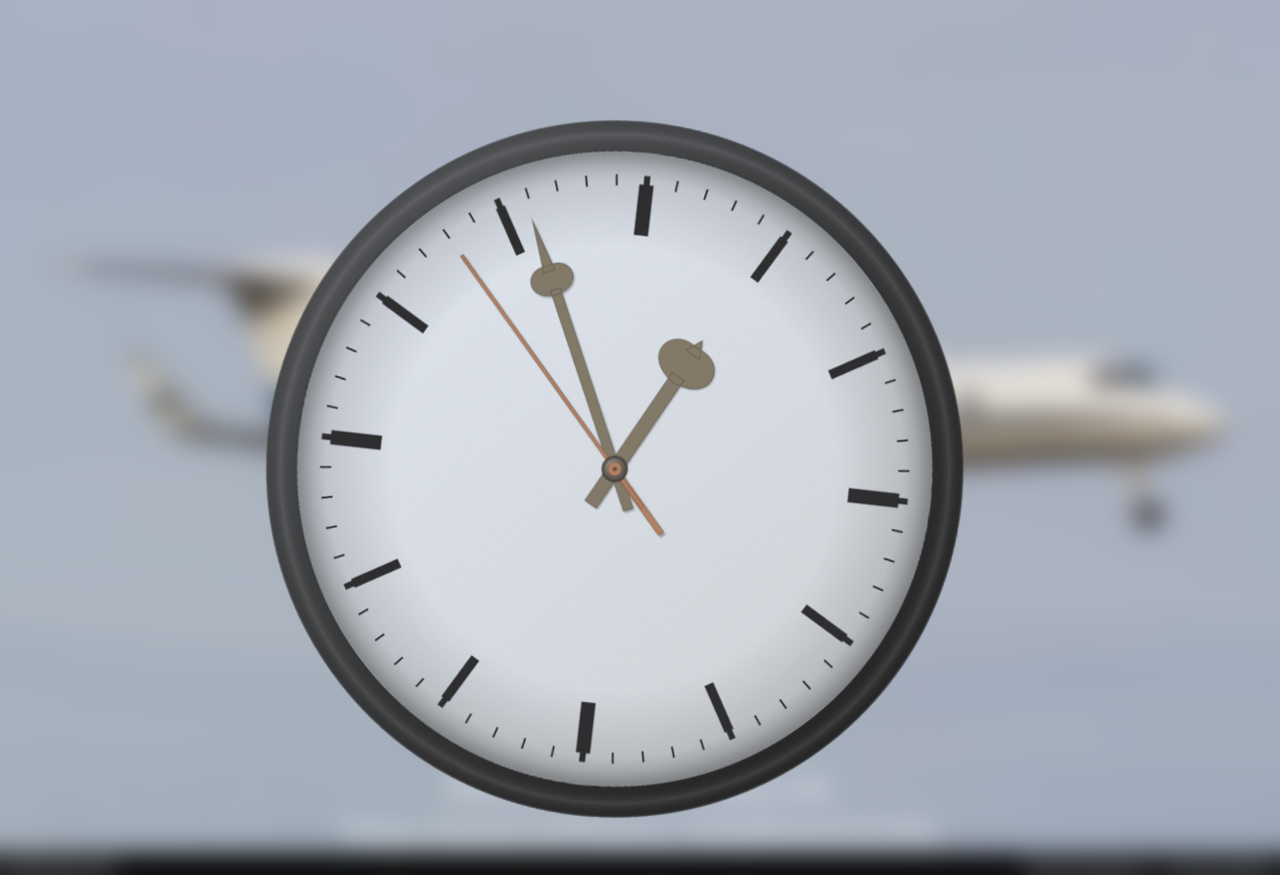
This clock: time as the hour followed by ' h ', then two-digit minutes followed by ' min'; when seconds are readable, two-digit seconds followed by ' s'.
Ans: 12 h 55 min 53 s
